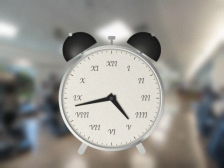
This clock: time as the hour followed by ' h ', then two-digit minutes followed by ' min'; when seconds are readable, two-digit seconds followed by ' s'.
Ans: 4 h 43 min
